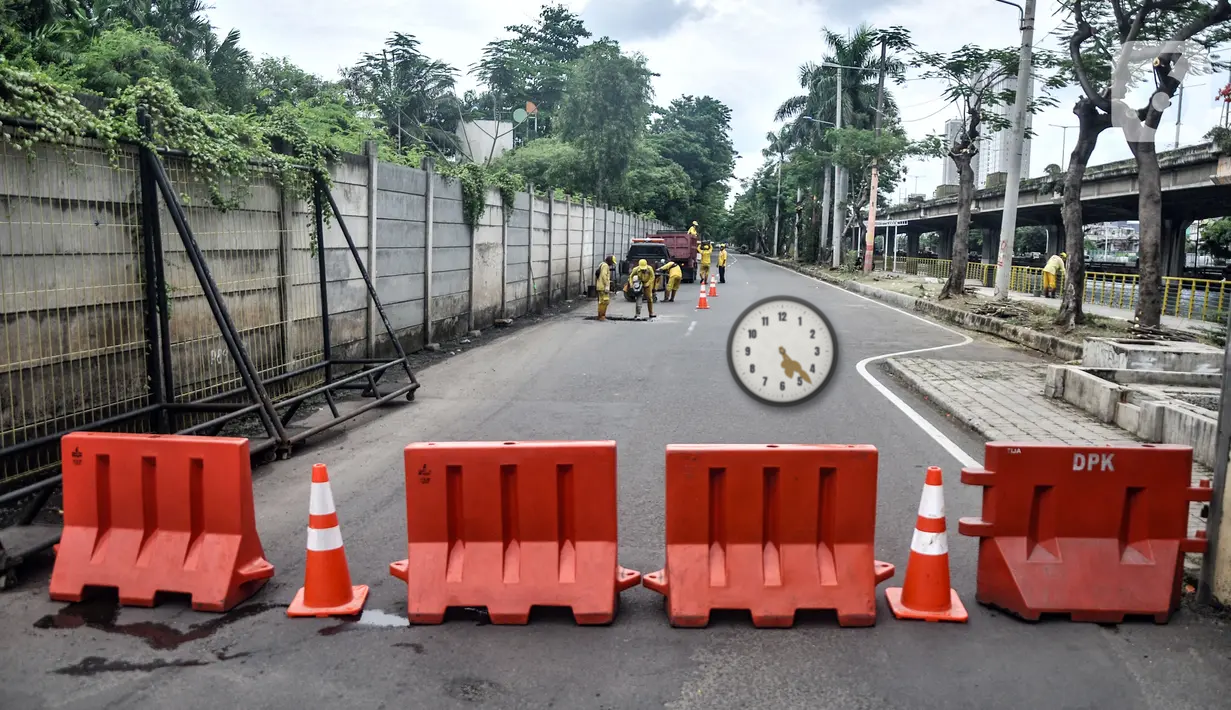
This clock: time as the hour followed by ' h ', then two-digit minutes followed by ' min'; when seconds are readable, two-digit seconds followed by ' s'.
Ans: 5 h 23 min
